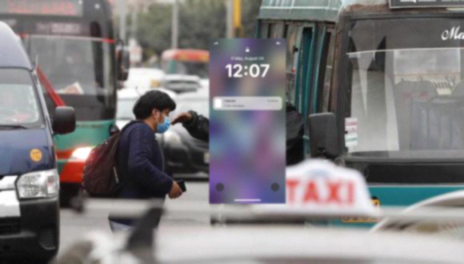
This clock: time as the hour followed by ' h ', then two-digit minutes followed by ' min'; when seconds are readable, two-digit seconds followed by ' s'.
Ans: 12 h 07 min
